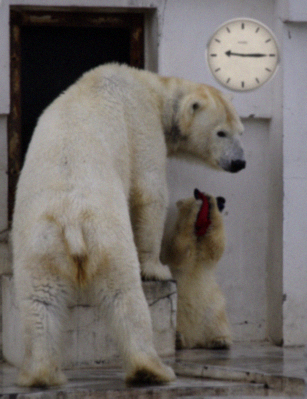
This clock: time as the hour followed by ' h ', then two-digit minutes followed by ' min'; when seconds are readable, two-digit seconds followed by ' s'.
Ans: 9 h 15 min
